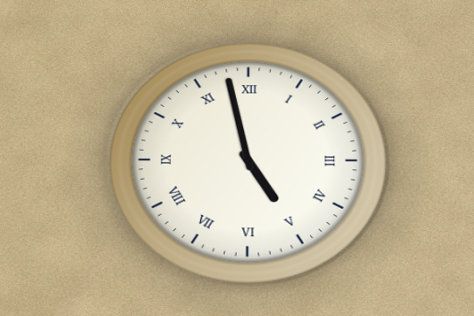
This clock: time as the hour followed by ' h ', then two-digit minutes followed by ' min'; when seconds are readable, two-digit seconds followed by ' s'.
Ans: 4 h 58 min
